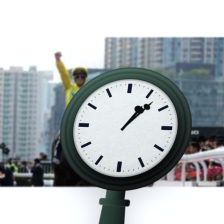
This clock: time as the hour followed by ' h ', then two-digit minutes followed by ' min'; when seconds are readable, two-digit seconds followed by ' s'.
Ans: 1 h 07 min
